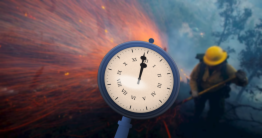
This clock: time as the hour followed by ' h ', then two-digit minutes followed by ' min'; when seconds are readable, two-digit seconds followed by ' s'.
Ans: 11 h 59 min
